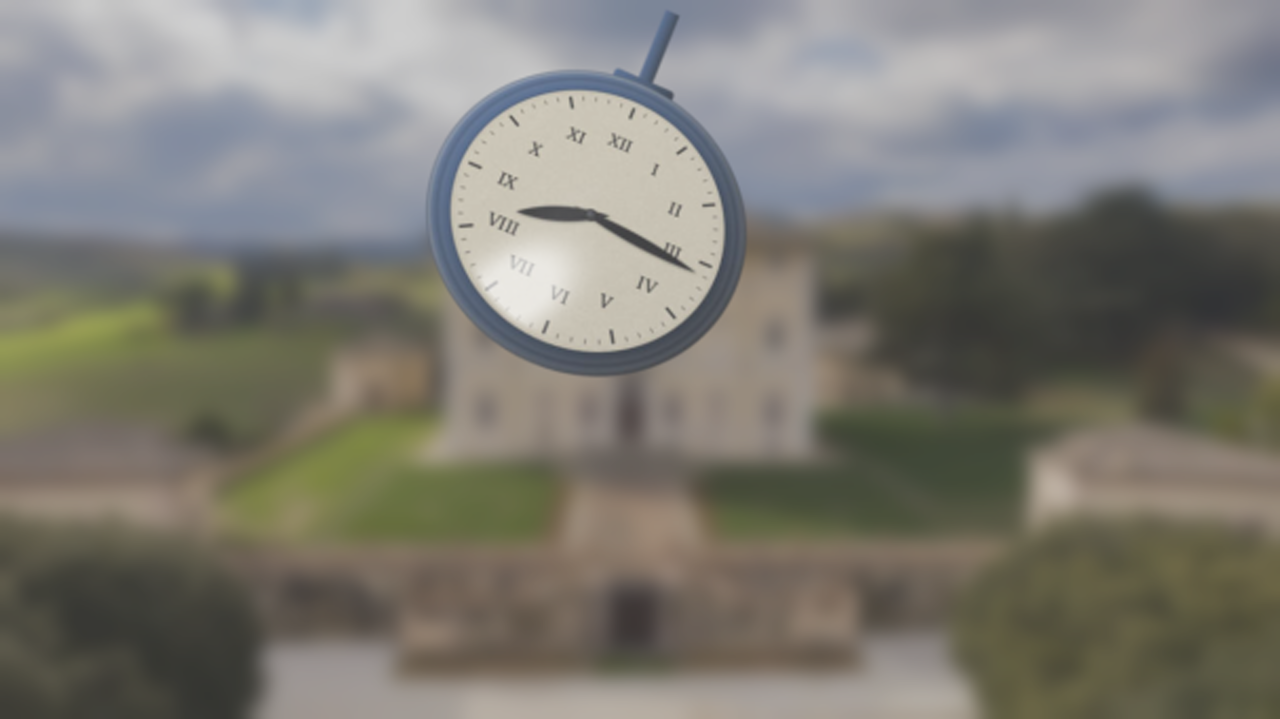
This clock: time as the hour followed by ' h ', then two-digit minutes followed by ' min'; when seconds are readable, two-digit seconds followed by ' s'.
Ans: 8 h 16 min
